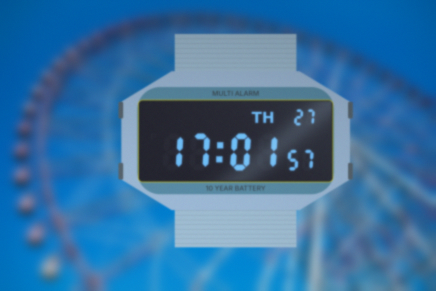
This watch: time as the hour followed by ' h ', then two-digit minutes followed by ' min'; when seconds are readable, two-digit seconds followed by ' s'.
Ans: 17 h 01 min 57 s
